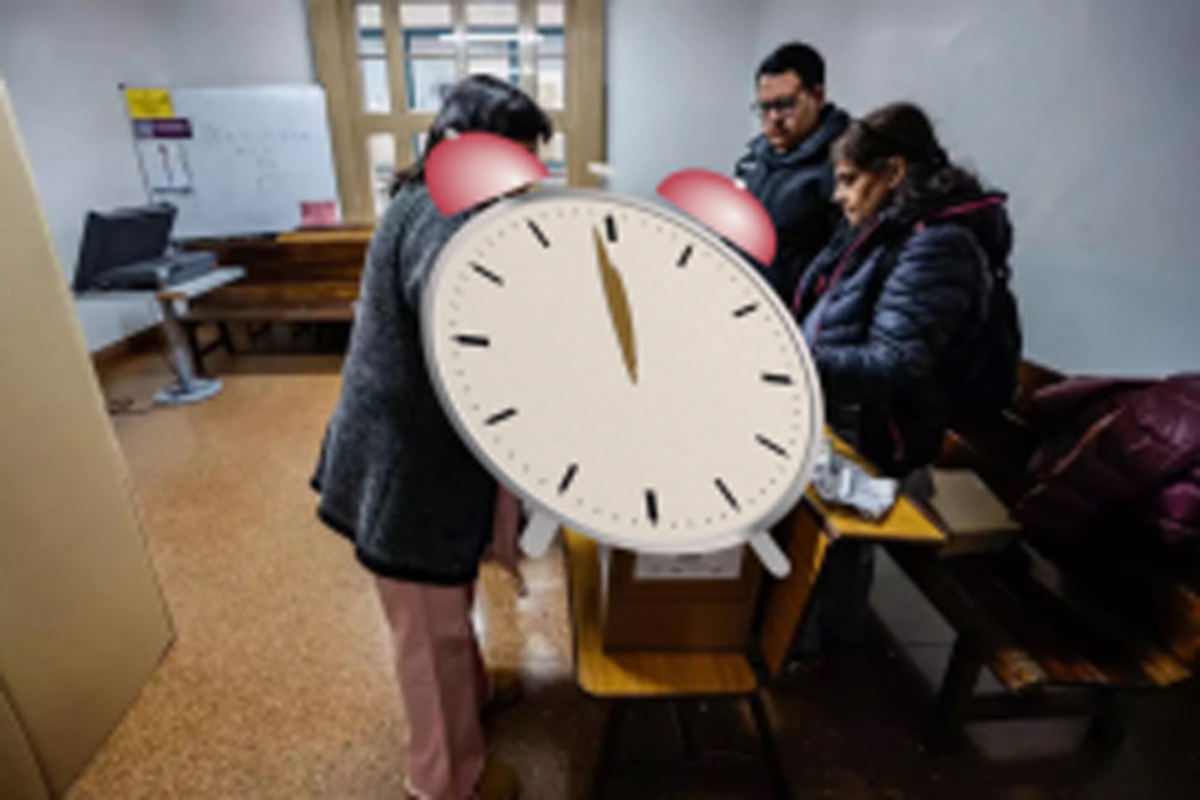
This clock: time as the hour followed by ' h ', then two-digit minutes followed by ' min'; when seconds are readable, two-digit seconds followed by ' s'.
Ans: 11 h 59 min
